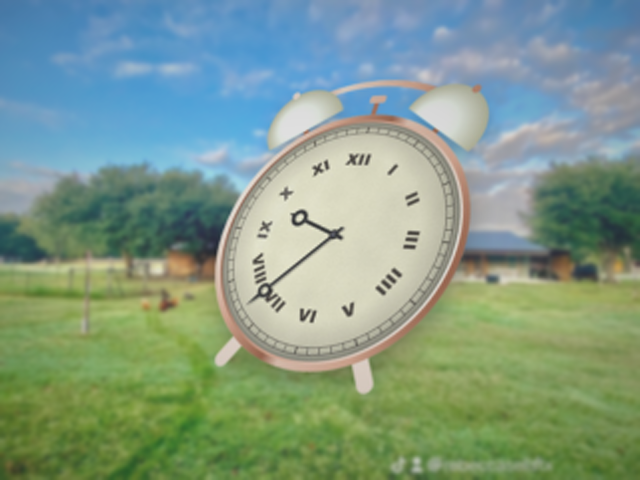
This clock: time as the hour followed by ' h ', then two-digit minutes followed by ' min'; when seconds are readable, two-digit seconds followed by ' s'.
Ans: 9 h 37 min
